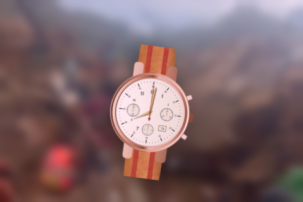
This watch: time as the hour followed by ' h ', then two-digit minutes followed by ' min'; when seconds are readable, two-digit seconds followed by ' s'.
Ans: 8 h 01 min
